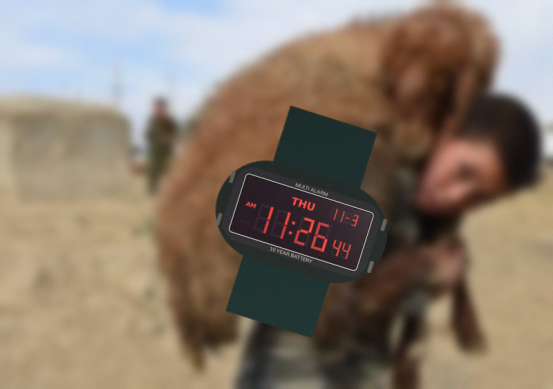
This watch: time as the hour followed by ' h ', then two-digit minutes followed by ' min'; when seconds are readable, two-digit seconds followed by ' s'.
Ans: 11 h 26 min 44 s
